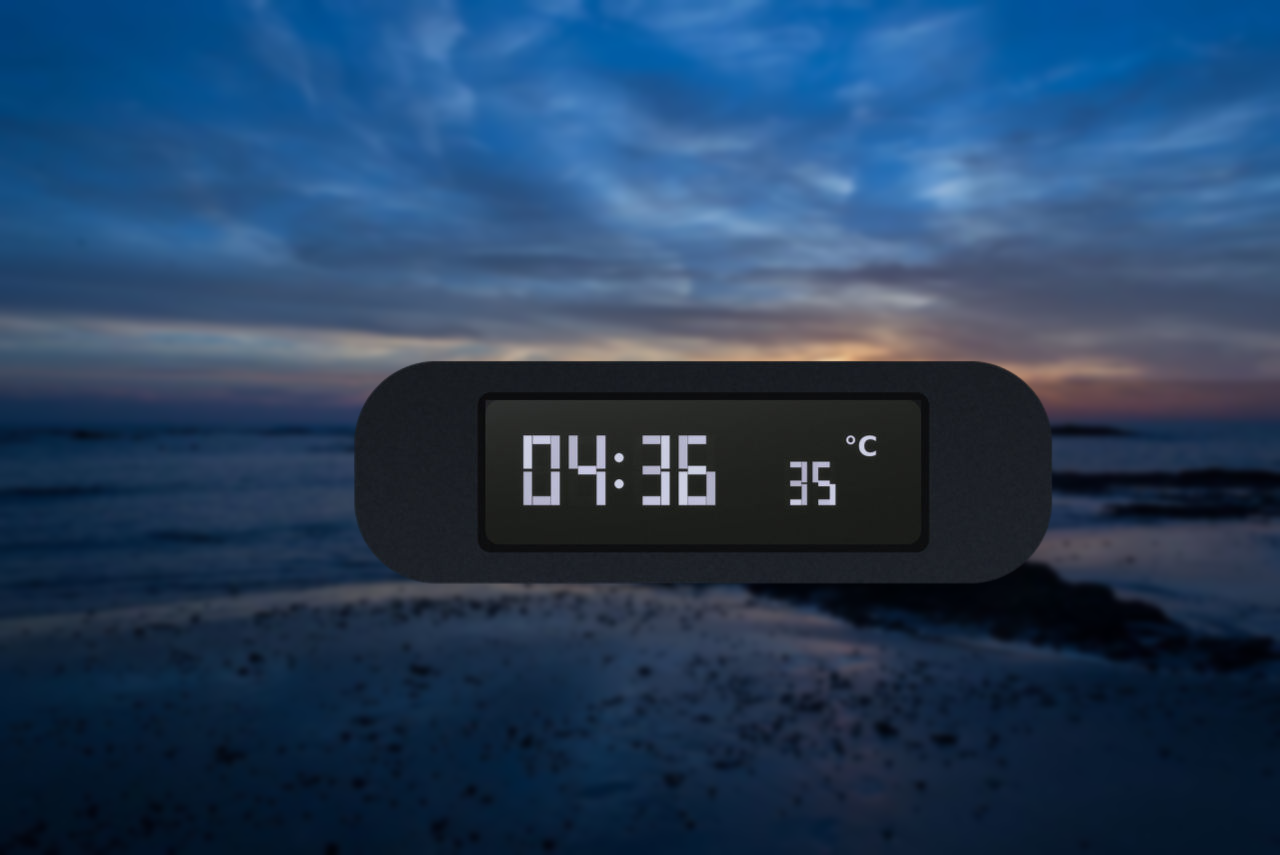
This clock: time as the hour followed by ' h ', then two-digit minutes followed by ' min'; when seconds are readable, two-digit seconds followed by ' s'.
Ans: 4 h 36 min
